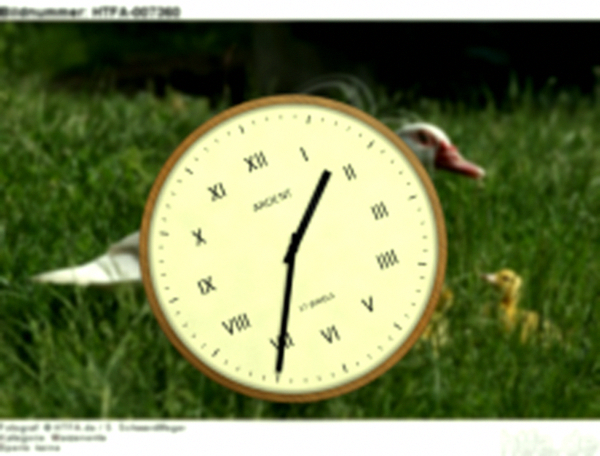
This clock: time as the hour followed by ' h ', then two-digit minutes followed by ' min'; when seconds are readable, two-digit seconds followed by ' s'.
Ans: 1 h 35 min
